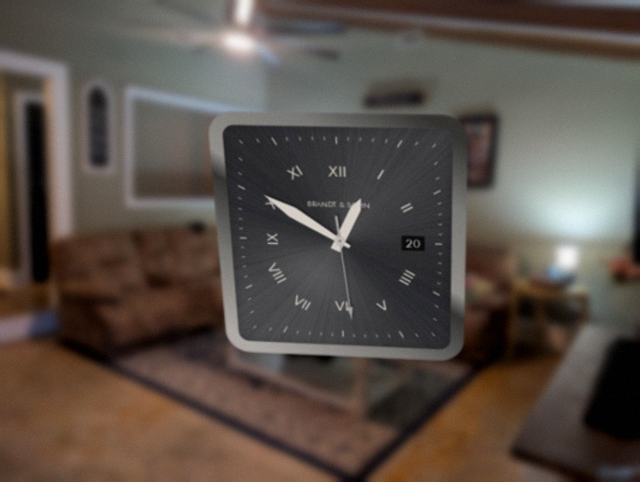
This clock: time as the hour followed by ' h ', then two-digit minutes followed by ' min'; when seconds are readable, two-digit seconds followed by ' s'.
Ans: 12 h 50 min 29 s
